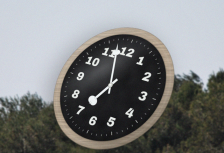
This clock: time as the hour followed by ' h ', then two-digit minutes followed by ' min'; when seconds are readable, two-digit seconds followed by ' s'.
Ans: 6 h 57 min
